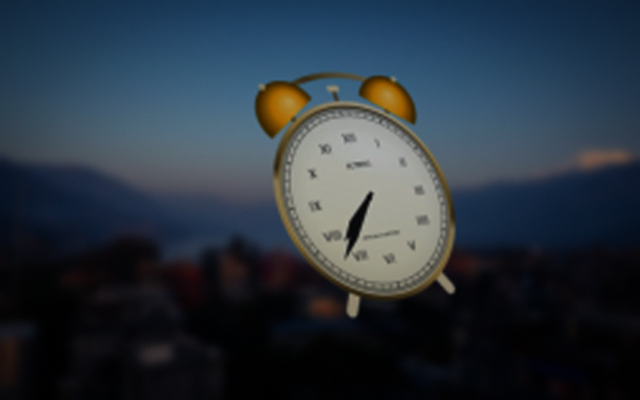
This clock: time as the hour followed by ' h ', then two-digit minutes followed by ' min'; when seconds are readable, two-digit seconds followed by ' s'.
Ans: 7 h 37 min
